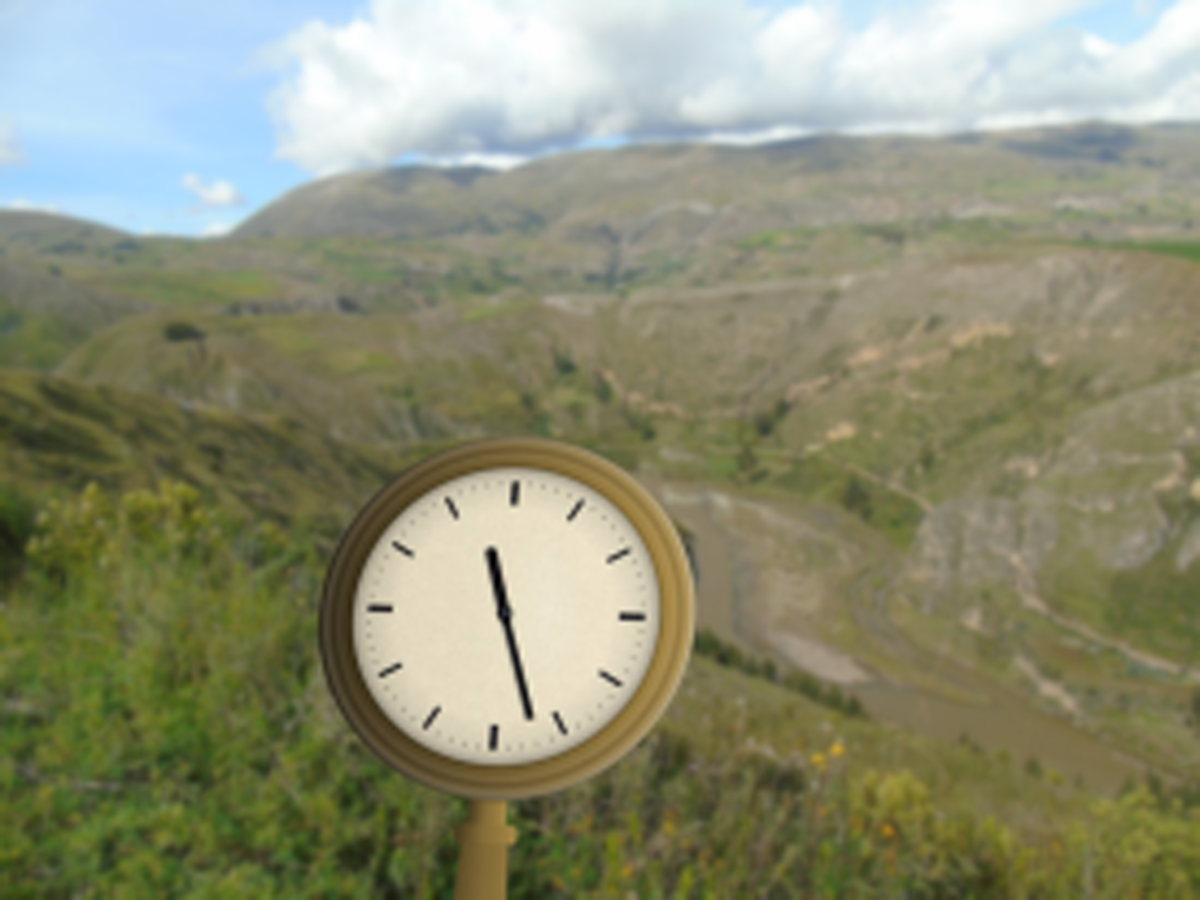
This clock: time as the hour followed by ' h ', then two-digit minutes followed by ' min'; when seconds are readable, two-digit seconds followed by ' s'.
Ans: 11 h 27 min
